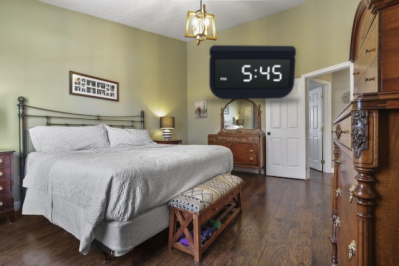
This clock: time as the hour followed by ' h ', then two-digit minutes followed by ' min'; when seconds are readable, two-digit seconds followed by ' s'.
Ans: 5 h 45 min
